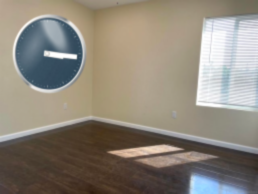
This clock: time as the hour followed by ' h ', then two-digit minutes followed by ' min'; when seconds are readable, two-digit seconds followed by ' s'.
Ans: 3 h 16 min
